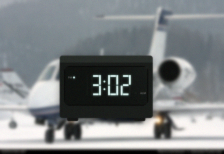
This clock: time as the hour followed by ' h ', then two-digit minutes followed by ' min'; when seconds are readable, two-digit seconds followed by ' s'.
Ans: 3 h 02 min
